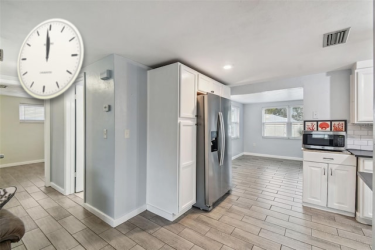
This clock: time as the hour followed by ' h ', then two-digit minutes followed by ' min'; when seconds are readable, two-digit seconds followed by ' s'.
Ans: 11 h 59 min
